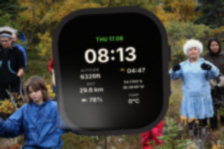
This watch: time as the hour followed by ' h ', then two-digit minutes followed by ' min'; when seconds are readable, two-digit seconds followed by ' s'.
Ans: 8 h 13 min
